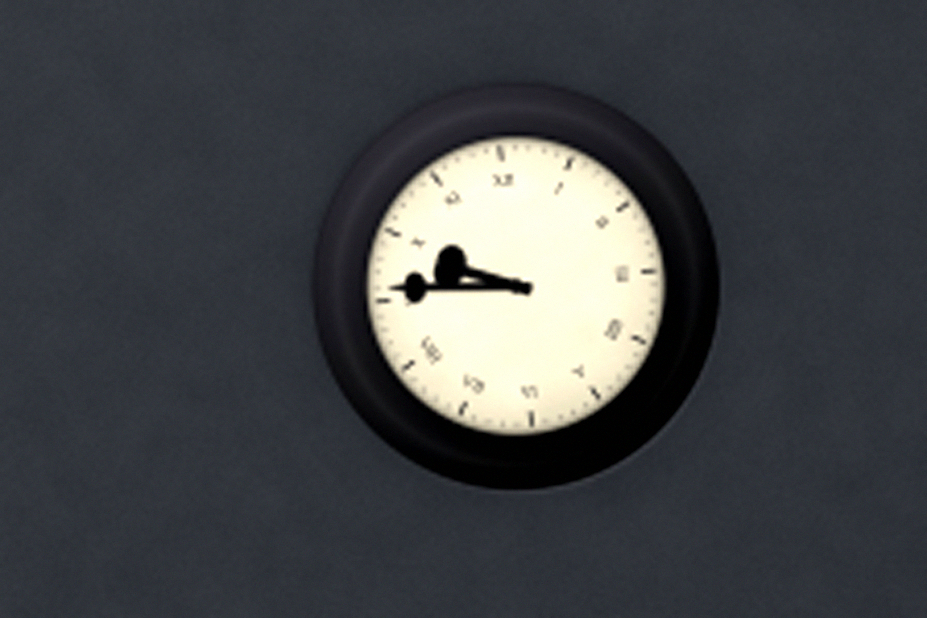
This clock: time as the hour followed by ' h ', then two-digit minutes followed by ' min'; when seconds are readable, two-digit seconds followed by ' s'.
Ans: 9 h 46 min
